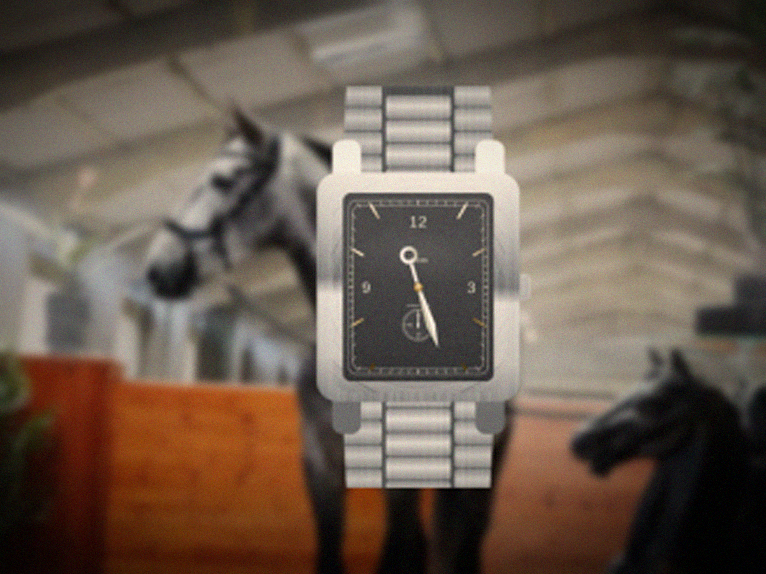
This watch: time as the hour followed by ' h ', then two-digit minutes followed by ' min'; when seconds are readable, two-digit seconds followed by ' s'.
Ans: 11 h 27 min
